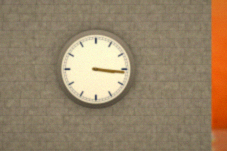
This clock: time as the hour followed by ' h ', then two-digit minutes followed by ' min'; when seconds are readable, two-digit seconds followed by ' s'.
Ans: 3 h 16 min
